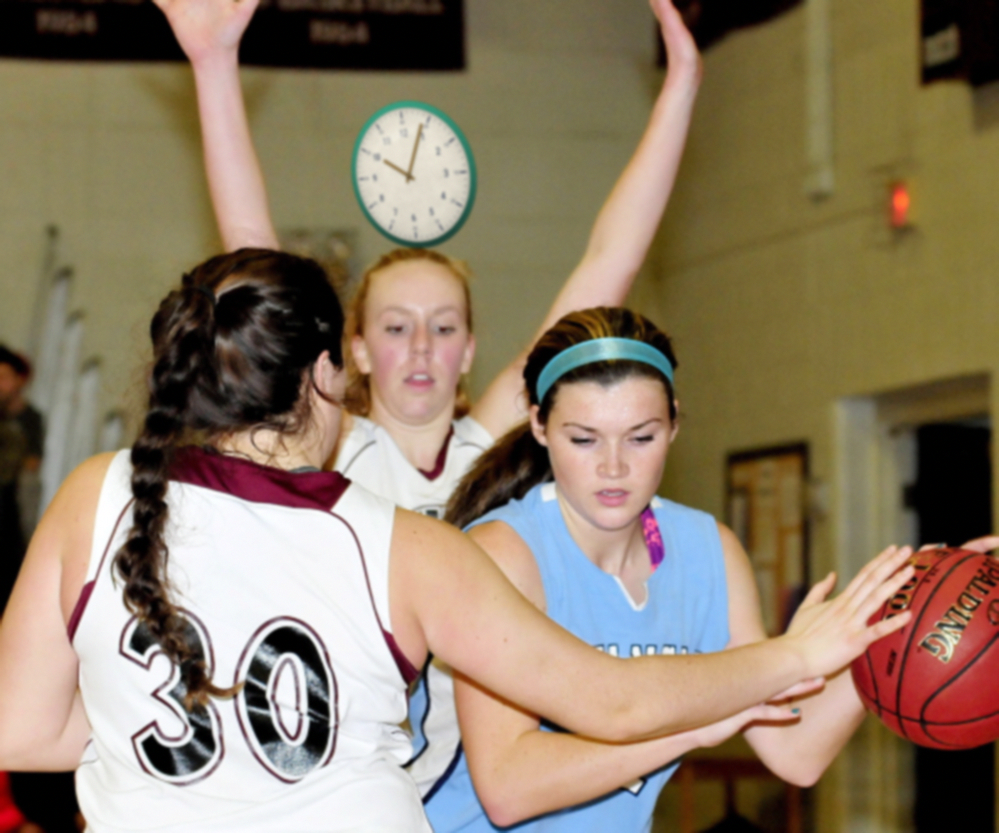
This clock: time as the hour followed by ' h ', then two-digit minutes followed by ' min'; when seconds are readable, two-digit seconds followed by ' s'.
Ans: 10 h 04 min
